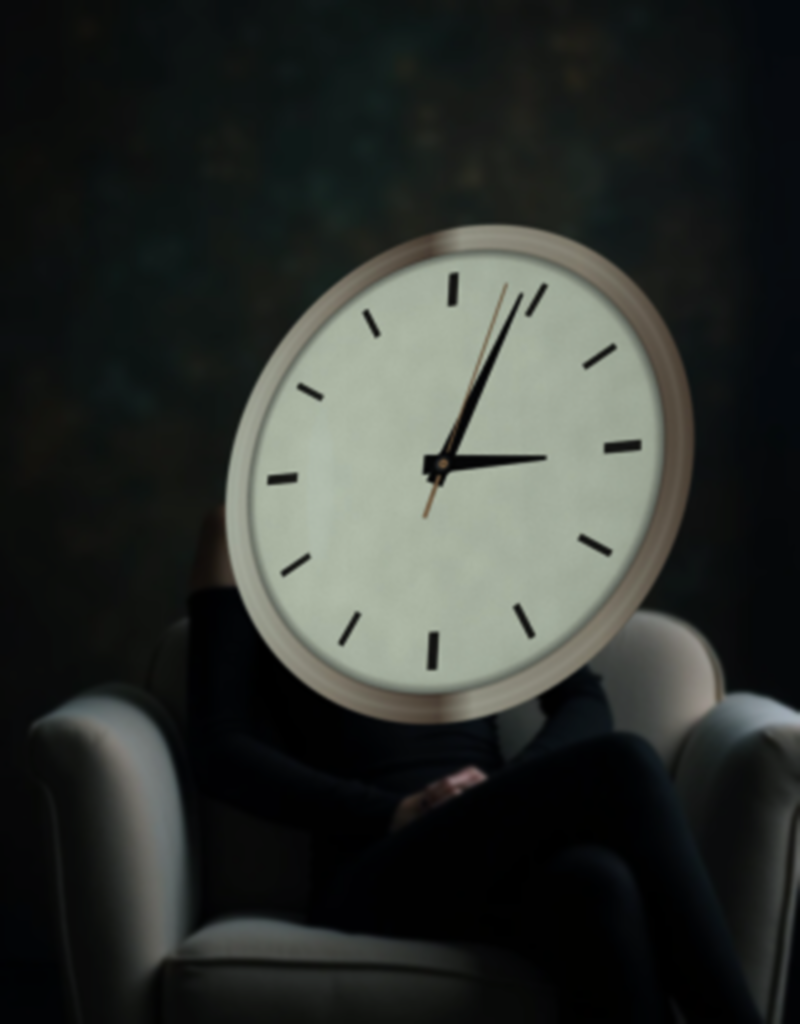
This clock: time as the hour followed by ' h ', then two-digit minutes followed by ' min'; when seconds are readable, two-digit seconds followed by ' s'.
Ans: 3 h 04 min 03 s
